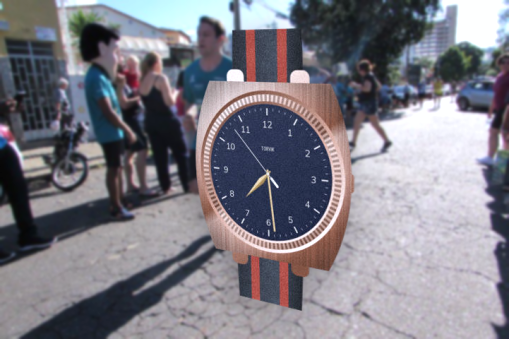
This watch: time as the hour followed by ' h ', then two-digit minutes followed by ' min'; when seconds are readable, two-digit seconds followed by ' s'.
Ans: 7 h 28 min 53 s
